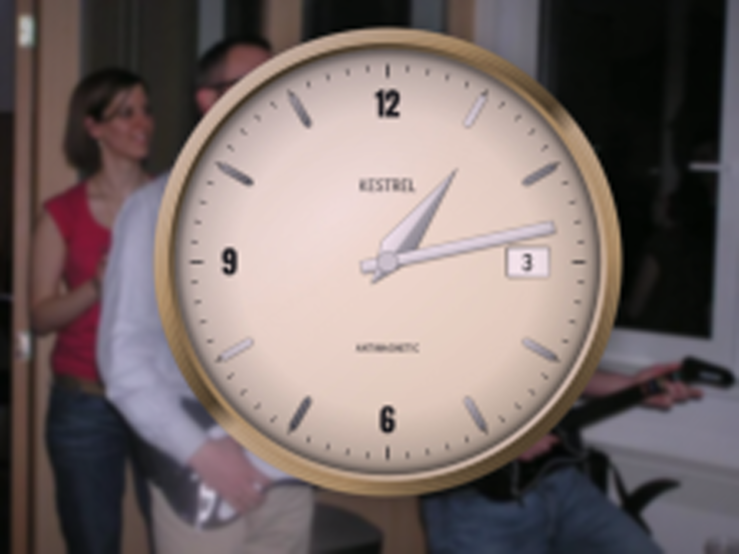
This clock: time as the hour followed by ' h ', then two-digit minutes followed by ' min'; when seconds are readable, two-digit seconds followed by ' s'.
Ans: 1 h 13 min
